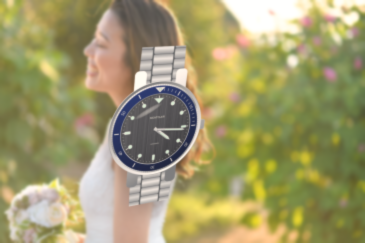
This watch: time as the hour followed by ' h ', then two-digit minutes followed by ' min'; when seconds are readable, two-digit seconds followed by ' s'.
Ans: 4 h 16 min
